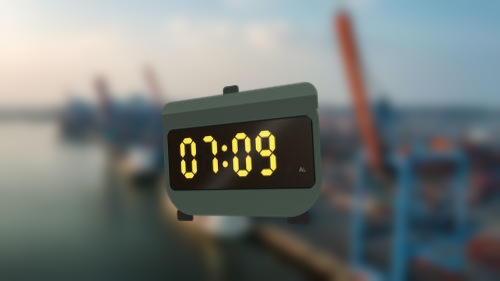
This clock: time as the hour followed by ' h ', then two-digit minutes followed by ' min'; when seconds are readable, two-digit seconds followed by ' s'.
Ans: 7 h 09 min
